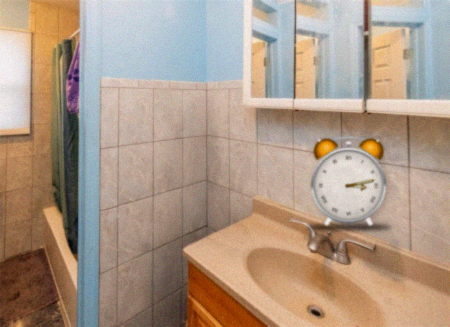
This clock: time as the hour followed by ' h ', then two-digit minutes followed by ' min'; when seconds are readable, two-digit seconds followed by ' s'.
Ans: 3 h 13 min
